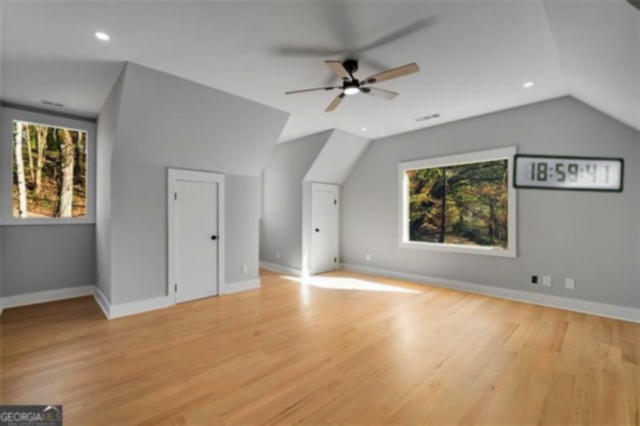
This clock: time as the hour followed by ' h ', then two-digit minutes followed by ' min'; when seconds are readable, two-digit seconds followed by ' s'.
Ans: 18 h 59 min 41 s
